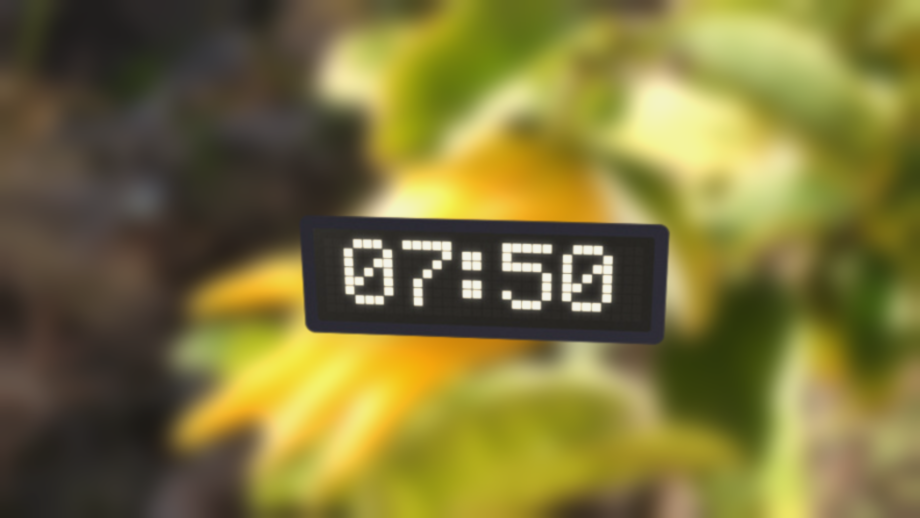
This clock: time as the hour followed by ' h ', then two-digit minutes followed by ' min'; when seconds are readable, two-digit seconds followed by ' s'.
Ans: 7 h 50 min
